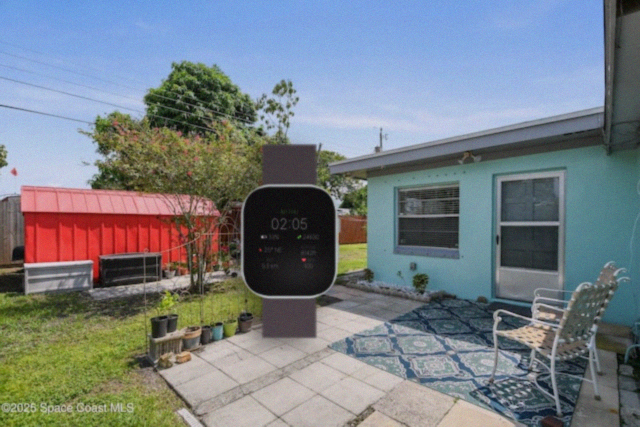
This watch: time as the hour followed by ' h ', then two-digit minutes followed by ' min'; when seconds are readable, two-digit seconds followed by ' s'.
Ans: 2 h 05 min
